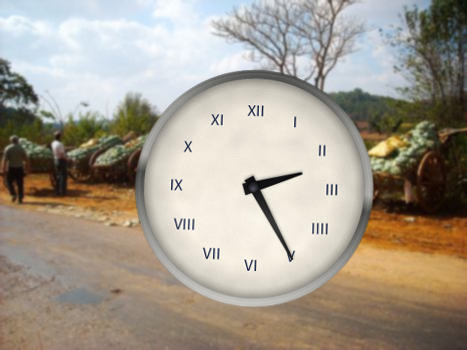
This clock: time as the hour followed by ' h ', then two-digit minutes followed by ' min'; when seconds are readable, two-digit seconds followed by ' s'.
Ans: 2 h 25 min
